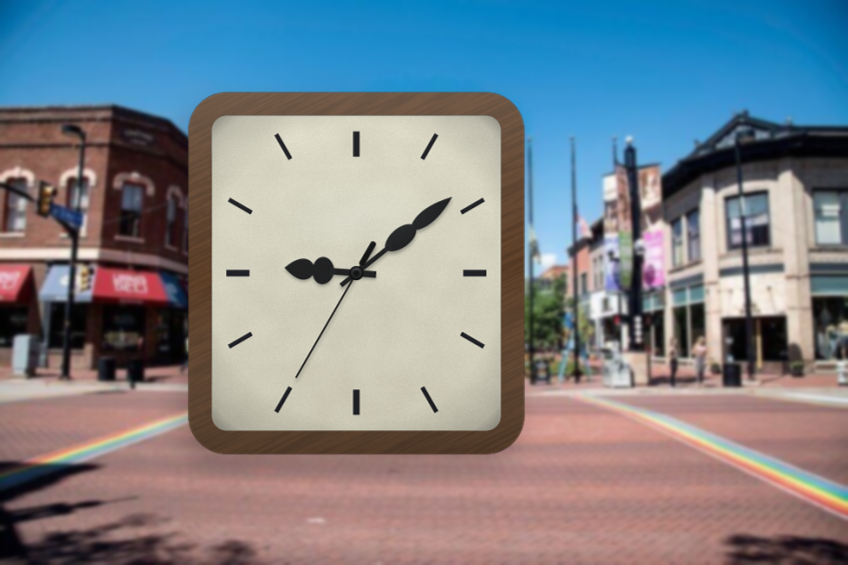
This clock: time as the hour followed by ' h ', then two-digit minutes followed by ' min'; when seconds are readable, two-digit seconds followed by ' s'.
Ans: 9 h 08 min 35 s
